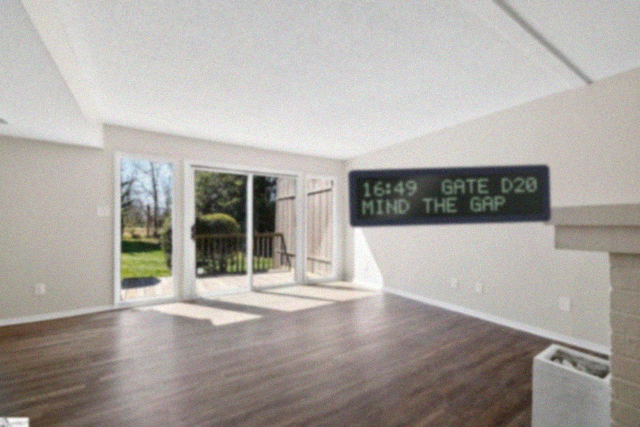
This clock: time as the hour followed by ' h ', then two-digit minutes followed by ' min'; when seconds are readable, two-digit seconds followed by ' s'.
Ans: 16 h 49 min
